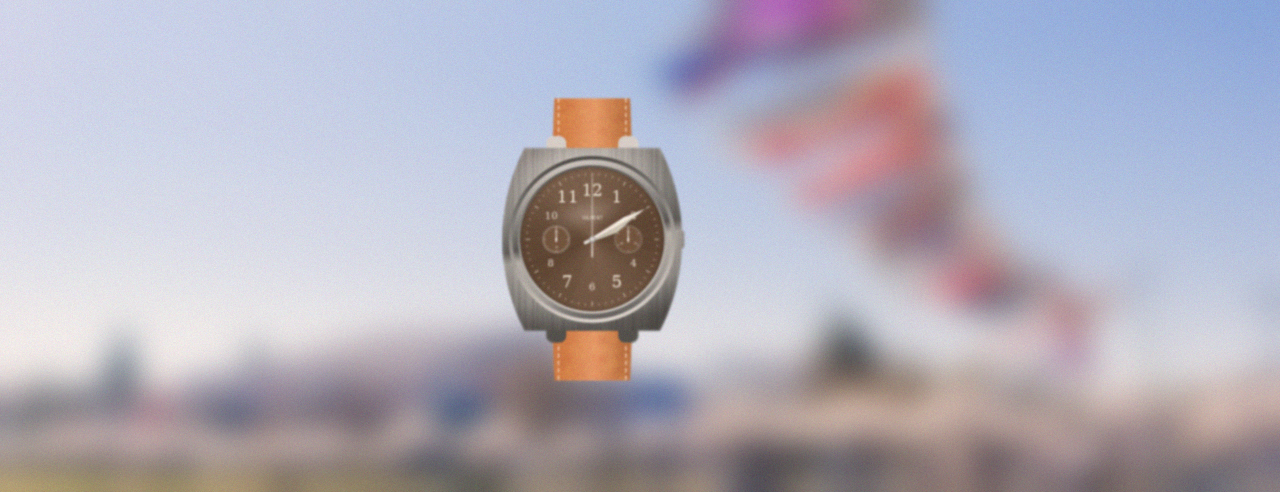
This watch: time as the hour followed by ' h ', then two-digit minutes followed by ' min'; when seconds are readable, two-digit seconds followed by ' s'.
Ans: 2 h 10 min
